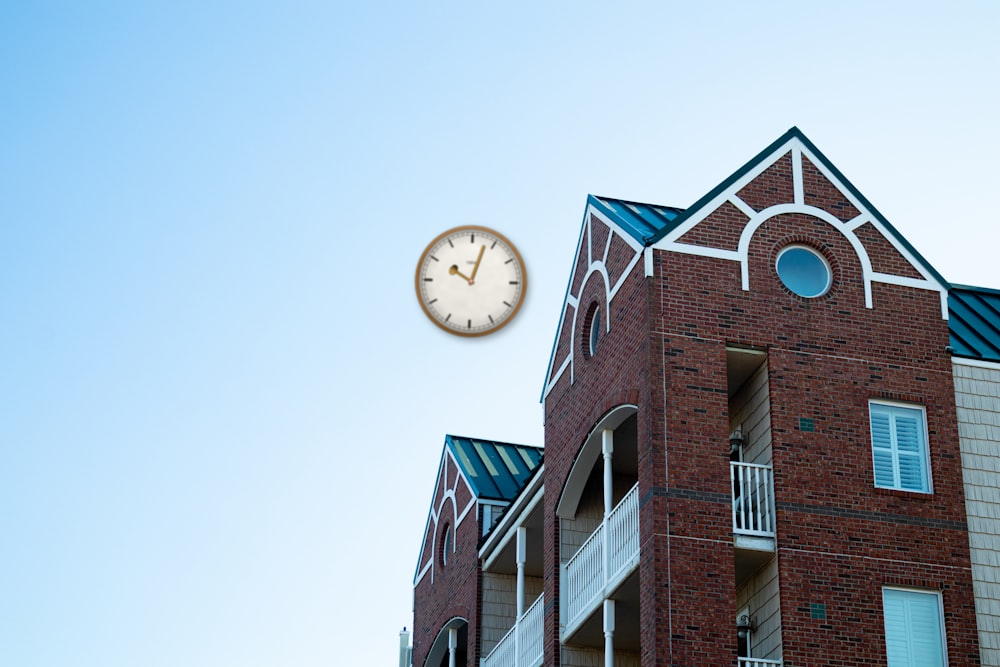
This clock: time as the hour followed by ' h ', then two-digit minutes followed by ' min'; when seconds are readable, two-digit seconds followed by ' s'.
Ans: 10 h 03 min
